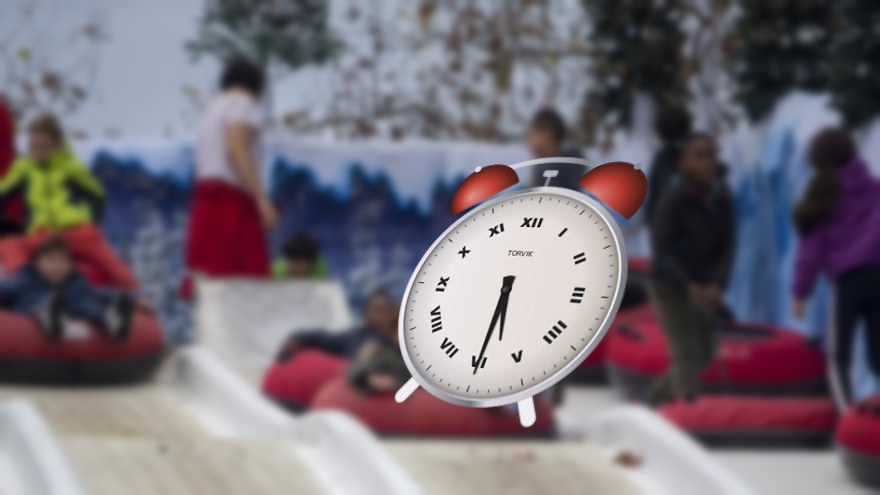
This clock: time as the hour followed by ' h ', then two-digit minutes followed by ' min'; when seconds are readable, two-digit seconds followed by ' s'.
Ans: 5 h 30 min
